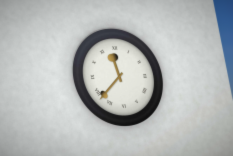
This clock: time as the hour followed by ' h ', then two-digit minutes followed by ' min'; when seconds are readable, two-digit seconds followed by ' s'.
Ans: 11 h 38 min
